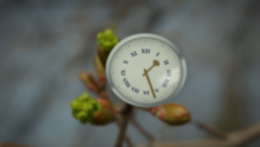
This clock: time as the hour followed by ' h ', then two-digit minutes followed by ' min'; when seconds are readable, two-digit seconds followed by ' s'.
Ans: 1 h 27 min
